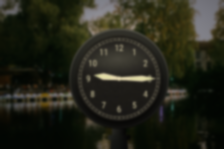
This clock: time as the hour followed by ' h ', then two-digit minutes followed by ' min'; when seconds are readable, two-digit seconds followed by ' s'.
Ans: 9 h 15 min
